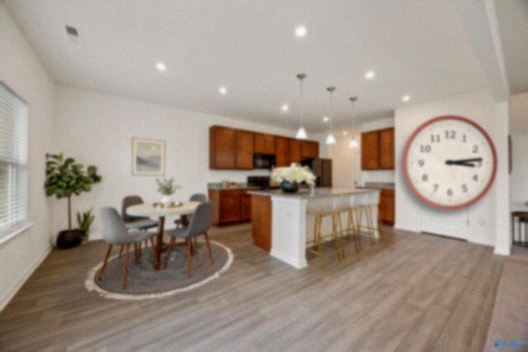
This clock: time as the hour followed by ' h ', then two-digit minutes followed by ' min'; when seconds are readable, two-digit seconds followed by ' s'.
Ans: 3 h 14 min
